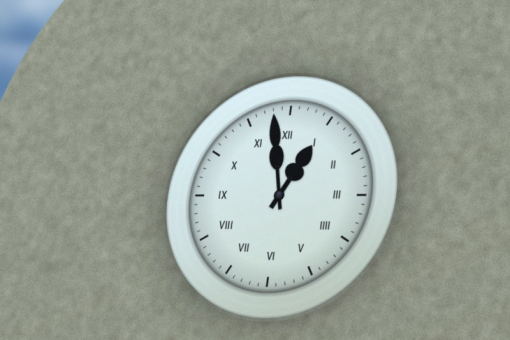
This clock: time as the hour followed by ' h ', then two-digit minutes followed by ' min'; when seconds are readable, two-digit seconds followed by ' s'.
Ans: 12 h 58 min
